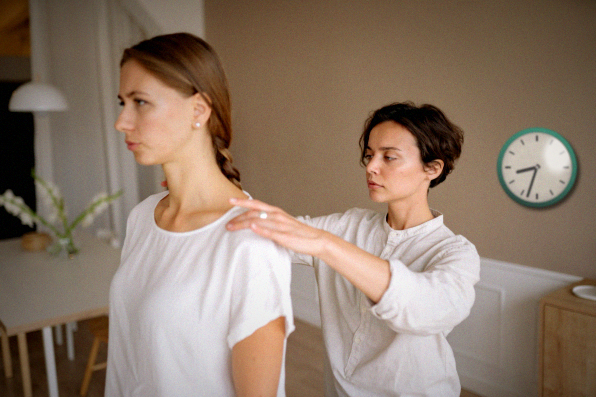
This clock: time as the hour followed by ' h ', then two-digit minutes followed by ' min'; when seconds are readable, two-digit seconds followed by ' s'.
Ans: 8 h 33 min
